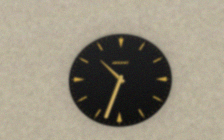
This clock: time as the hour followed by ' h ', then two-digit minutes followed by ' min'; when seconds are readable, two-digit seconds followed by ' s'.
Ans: 10 h 33 min
